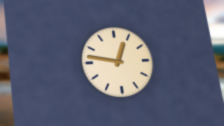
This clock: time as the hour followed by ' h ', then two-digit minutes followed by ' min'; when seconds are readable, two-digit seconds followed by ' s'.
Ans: 12 h 47 min
